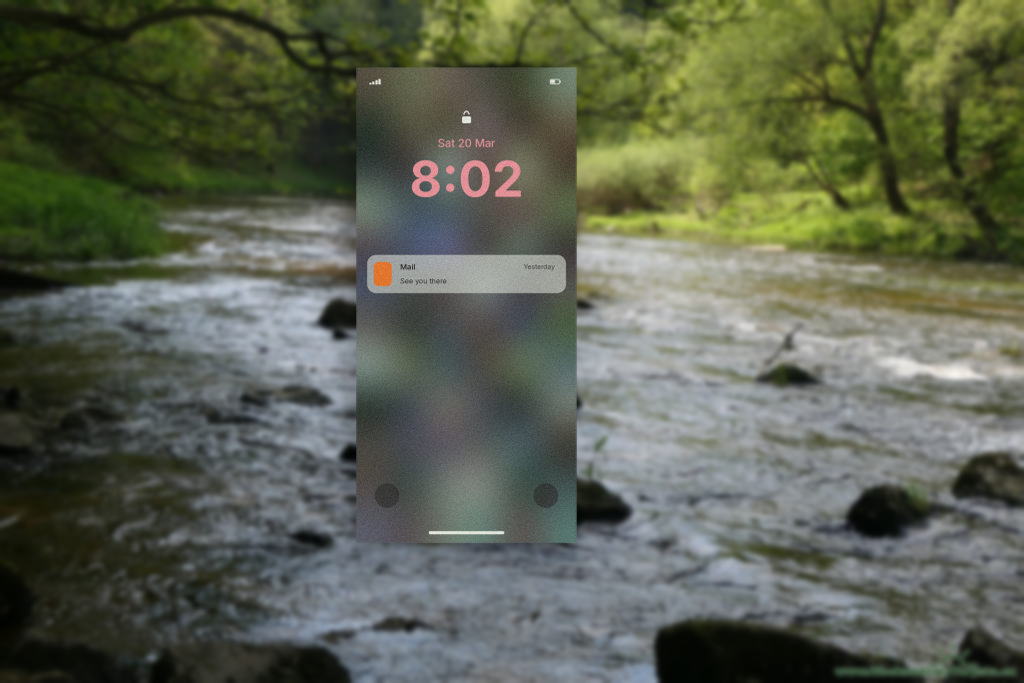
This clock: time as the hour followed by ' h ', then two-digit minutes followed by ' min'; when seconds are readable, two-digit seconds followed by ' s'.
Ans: 8 h 02 min
